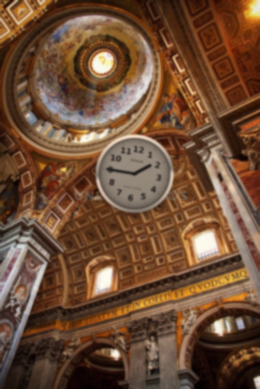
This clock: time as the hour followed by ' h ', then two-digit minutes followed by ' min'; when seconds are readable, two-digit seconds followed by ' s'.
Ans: 1 h 45 min
